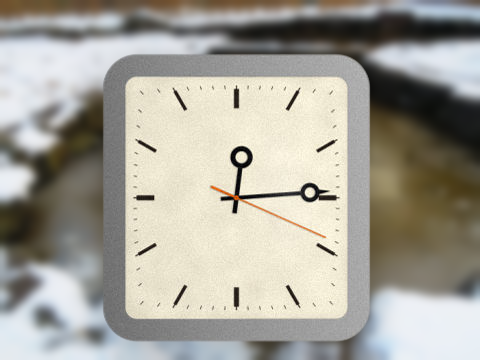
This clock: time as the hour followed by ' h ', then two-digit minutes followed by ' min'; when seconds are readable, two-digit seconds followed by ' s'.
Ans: 12 h 14 min 19 s
